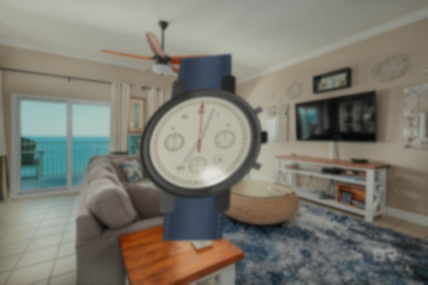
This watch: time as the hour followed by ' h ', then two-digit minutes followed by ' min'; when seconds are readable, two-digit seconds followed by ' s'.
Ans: 7 h 03 min
